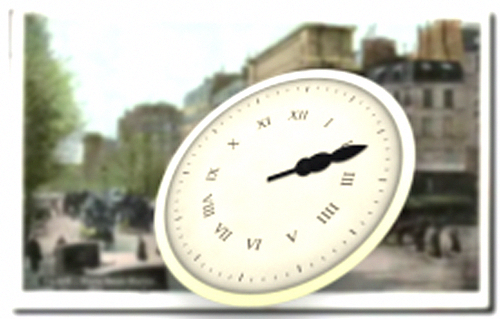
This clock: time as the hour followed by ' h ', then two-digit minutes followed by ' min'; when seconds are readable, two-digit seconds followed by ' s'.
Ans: 2 h 11 min
